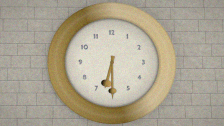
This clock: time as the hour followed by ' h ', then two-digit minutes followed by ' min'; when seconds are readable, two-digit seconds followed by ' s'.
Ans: 6 h 30 min
